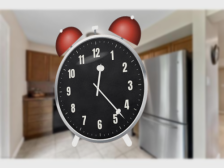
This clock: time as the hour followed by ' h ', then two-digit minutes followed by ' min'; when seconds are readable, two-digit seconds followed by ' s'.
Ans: 12 h 23 min
